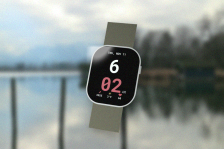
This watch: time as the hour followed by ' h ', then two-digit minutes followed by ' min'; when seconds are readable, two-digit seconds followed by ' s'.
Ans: 6 h 02 min
